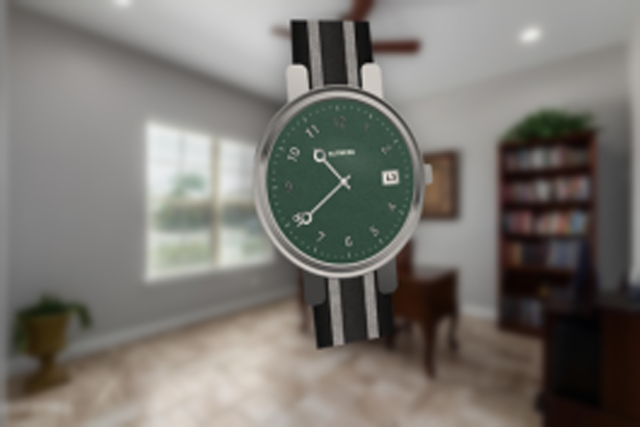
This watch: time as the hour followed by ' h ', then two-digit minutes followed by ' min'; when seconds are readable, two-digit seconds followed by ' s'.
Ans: 10 h 39 min
